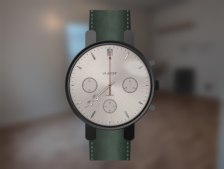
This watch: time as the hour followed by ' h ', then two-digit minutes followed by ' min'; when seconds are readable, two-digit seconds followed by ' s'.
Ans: 7 h 38 min
